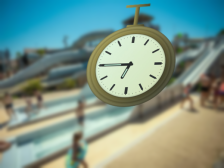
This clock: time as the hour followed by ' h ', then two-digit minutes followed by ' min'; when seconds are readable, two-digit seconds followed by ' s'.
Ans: 6 h 45 min
